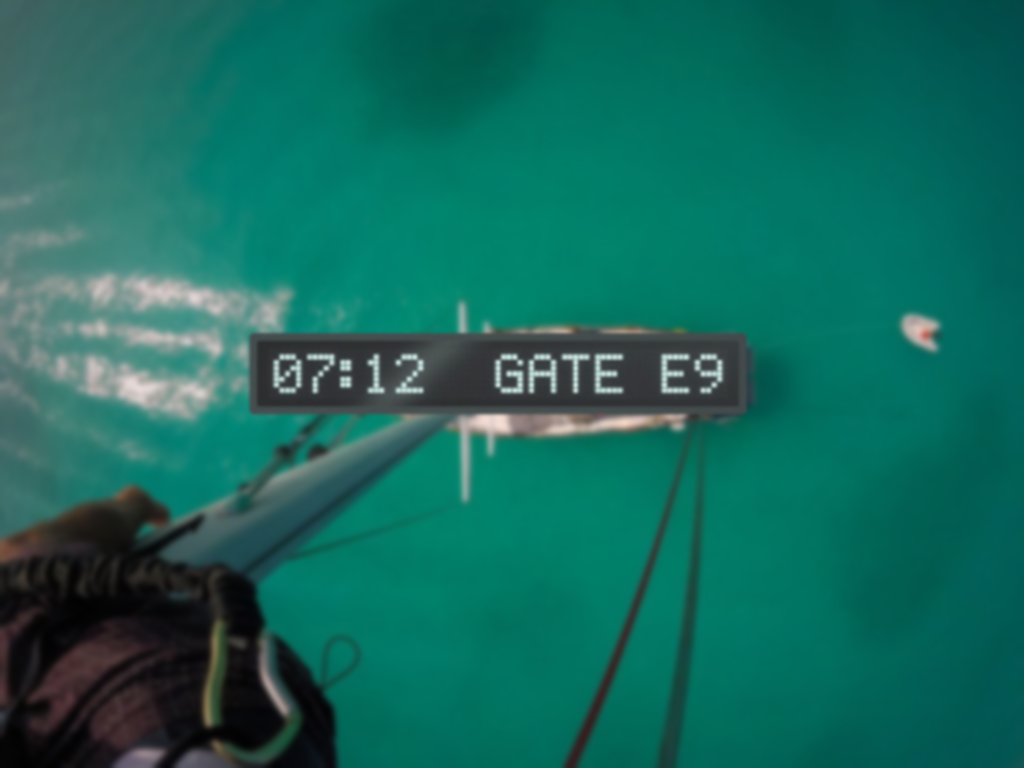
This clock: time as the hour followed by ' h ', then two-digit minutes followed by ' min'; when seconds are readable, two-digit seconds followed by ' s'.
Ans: 7 h 12 min
